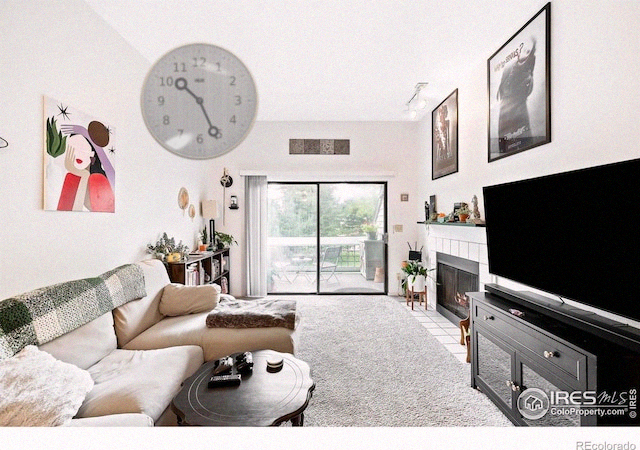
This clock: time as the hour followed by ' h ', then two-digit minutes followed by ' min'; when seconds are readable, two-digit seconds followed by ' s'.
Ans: 10 h 26 min
